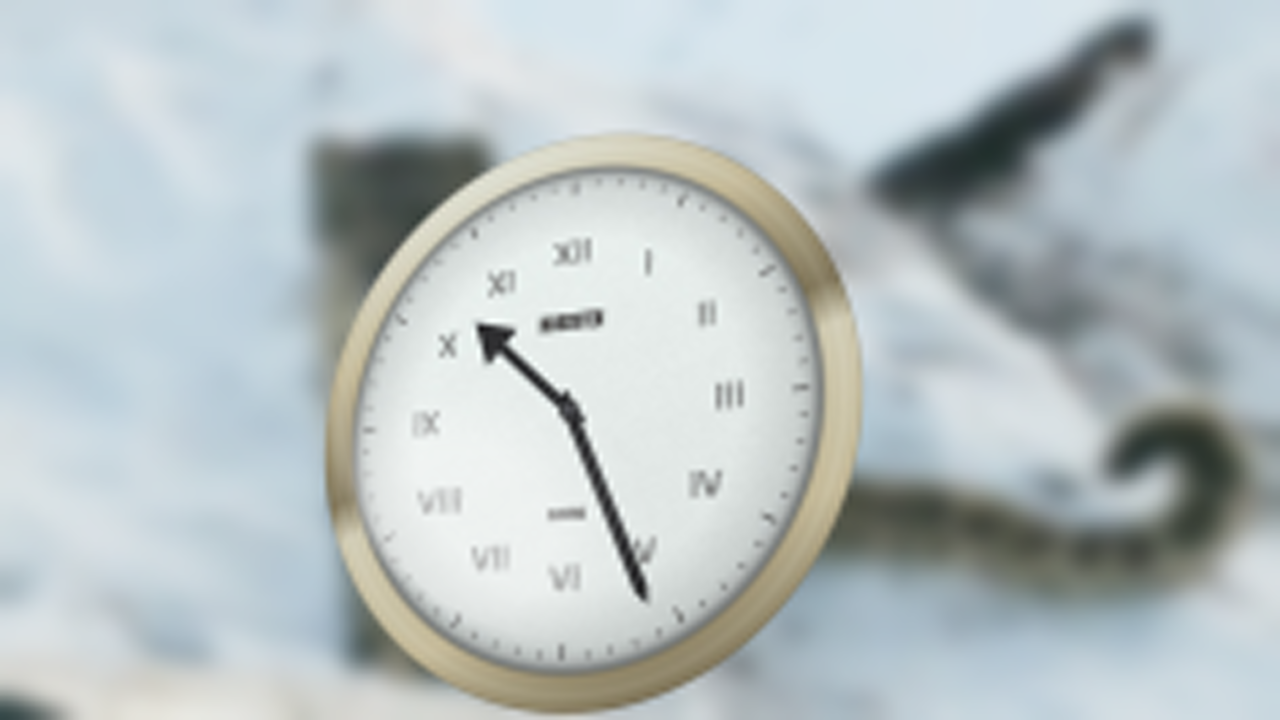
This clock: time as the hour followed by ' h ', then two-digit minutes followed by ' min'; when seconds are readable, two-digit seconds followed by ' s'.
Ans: 10 h 26 min
